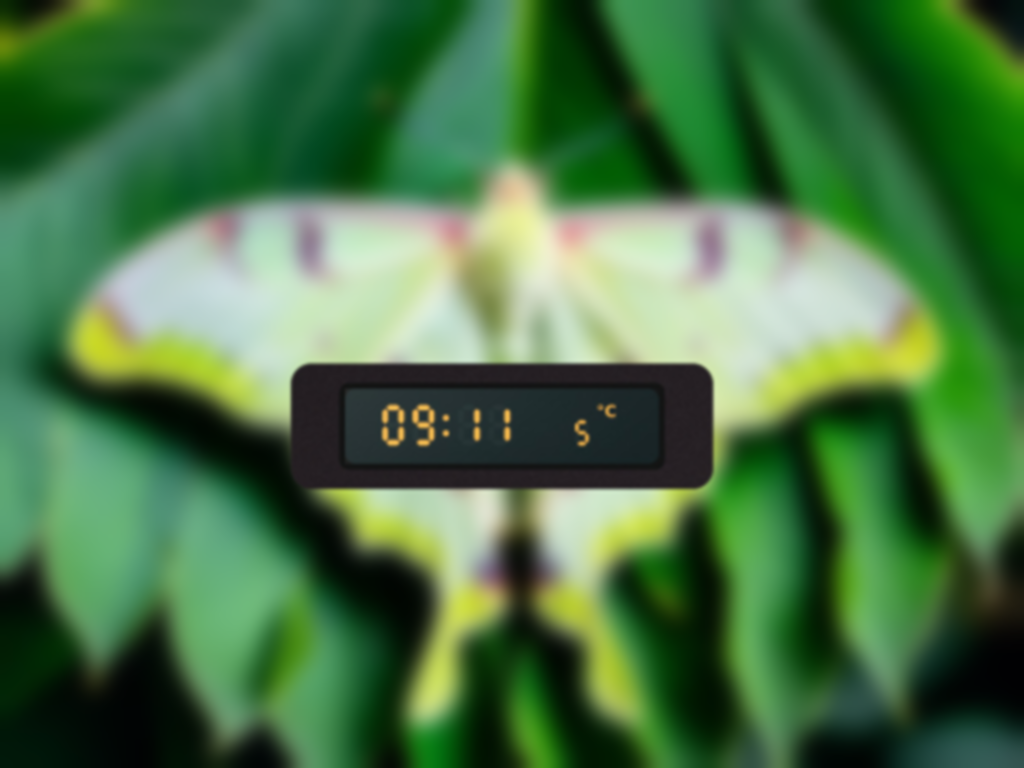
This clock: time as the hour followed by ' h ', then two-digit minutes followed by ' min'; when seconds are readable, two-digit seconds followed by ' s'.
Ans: 9 h 11 min
